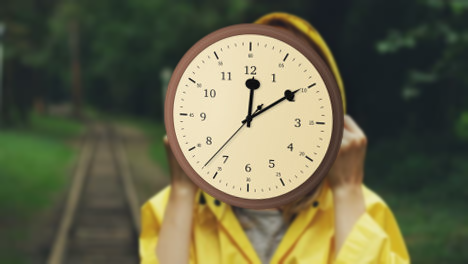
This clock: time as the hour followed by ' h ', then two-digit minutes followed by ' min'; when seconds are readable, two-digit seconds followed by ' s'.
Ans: 12 h 09 min 37 s
